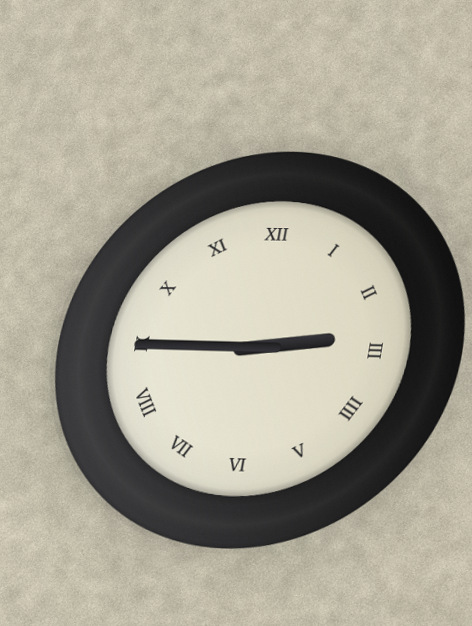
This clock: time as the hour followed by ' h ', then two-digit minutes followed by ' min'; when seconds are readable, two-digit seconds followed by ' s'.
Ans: 2 h 45 min
